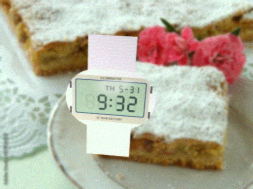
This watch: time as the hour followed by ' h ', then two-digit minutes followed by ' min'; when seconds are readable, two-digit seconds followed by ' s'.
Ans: 9 h 32 min
